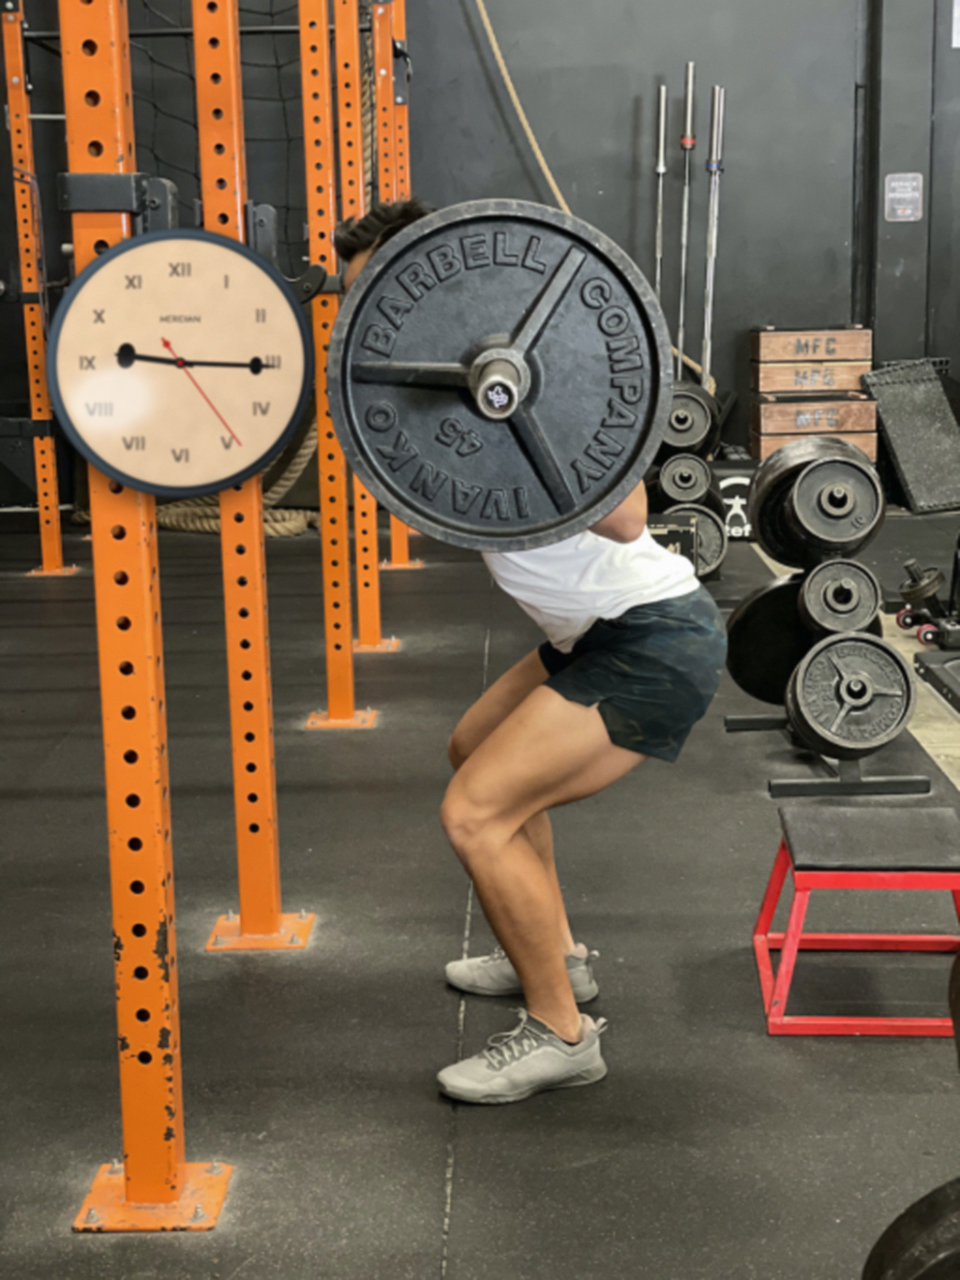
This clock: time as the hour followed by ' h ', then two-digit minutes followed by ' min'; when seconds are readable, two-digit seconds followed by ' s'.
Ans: 9 h 15 min 24 s
